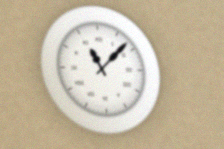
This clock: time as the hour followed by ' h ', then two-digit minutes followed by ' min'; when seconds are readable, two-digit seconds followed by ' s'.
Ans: 11 h 08 min
